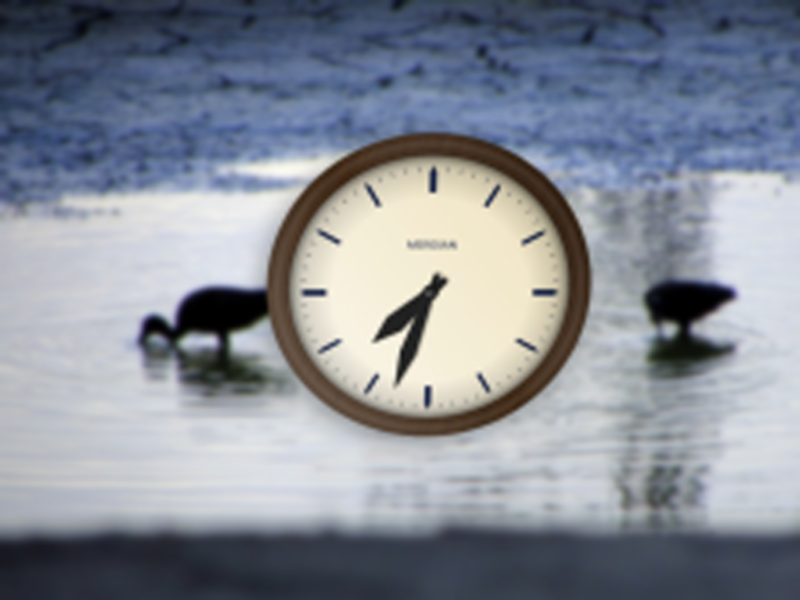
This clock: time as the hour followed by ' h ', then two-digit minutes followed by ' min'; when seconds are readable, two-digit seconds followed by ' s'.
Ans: 7 h 33 min
